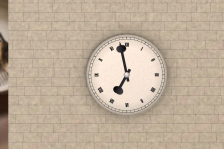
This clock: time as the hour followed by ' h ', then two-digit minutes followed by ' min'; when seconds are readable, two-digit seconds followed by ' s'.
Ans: 6 h 58 min
